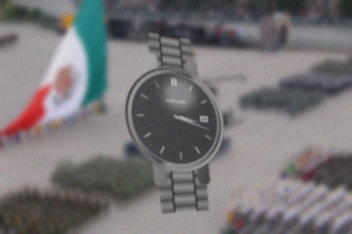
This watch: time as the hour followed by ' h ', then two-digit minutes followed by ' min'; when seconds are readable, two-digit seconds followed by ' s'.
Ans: 3 h 18 min
